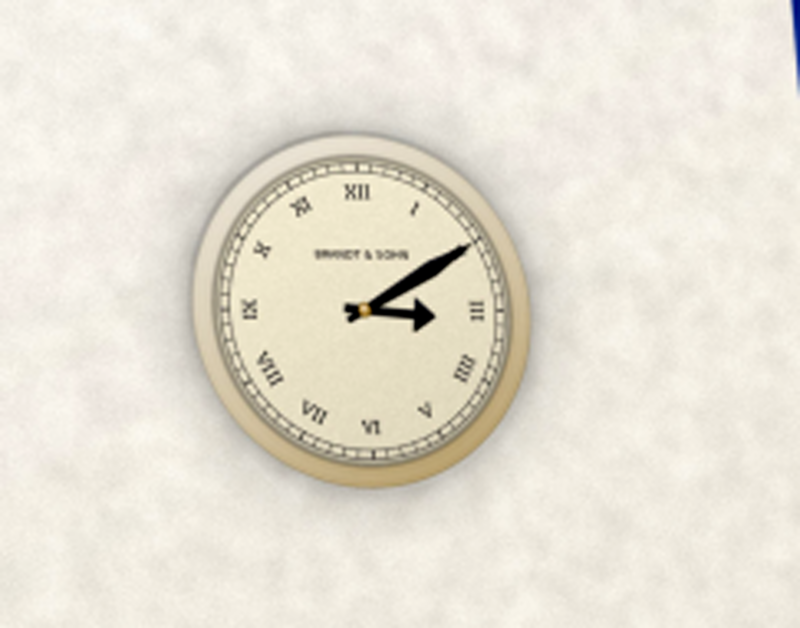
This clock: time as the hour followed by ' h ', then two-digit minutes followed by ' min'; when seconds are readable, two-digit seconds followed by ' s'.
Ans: 3 h 10 min
